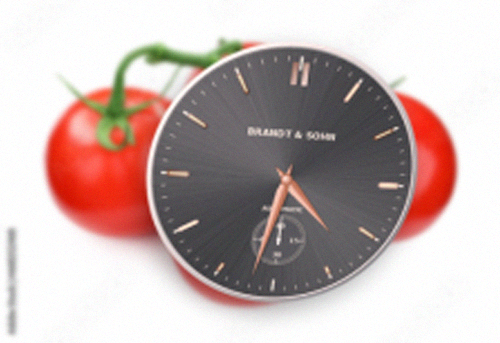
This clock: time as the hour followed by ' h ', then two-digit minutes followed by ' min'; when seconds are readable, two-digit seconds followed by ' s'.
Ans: 4 h 32 min
